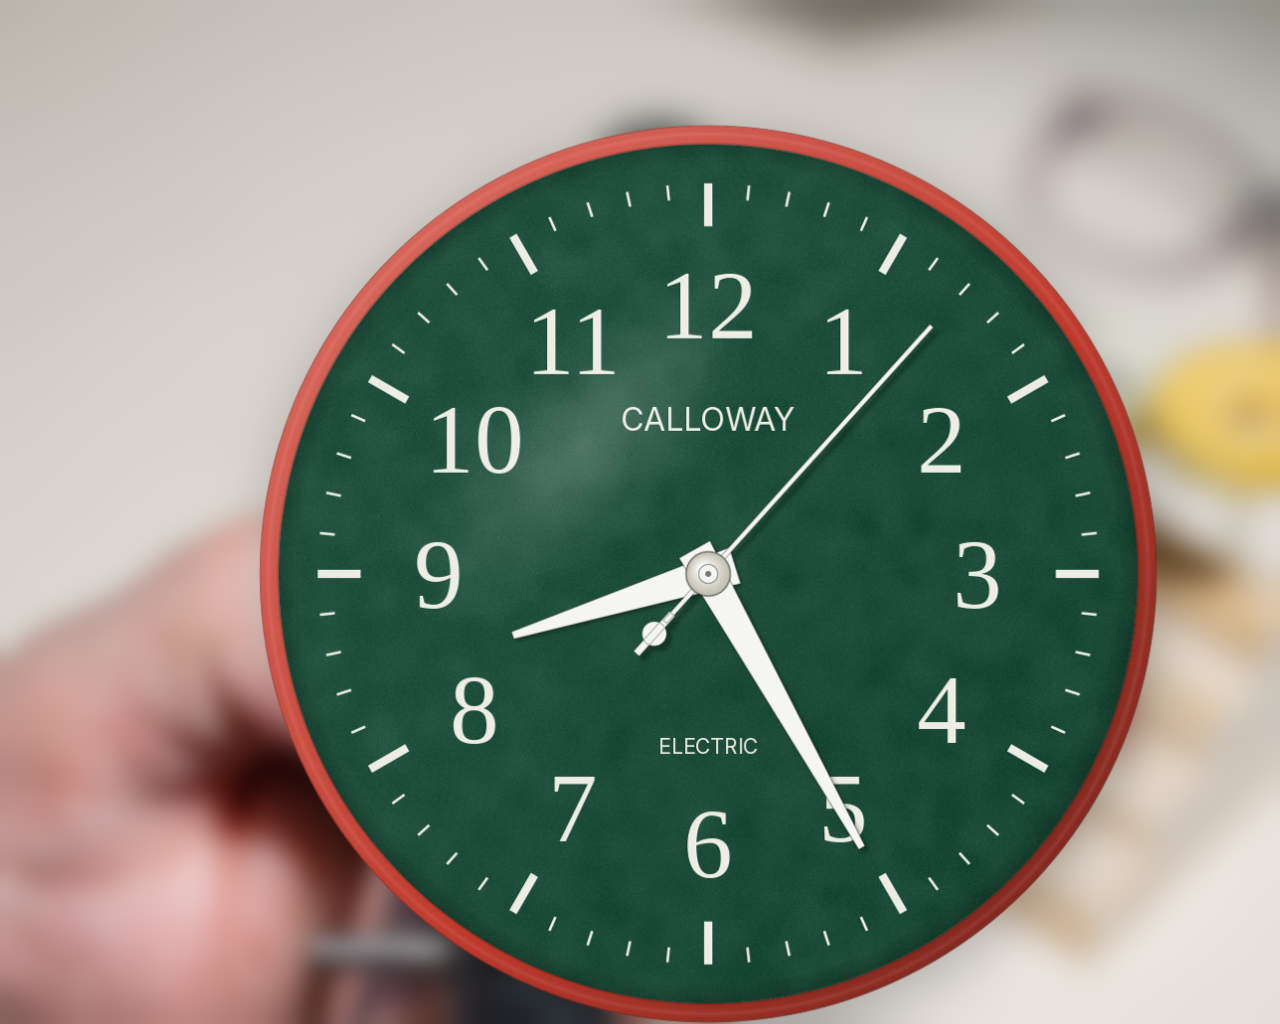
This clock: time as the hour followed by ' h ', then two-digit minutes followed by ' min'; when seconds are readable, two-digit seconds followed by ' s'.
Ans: 8 h 25 min 07 s
